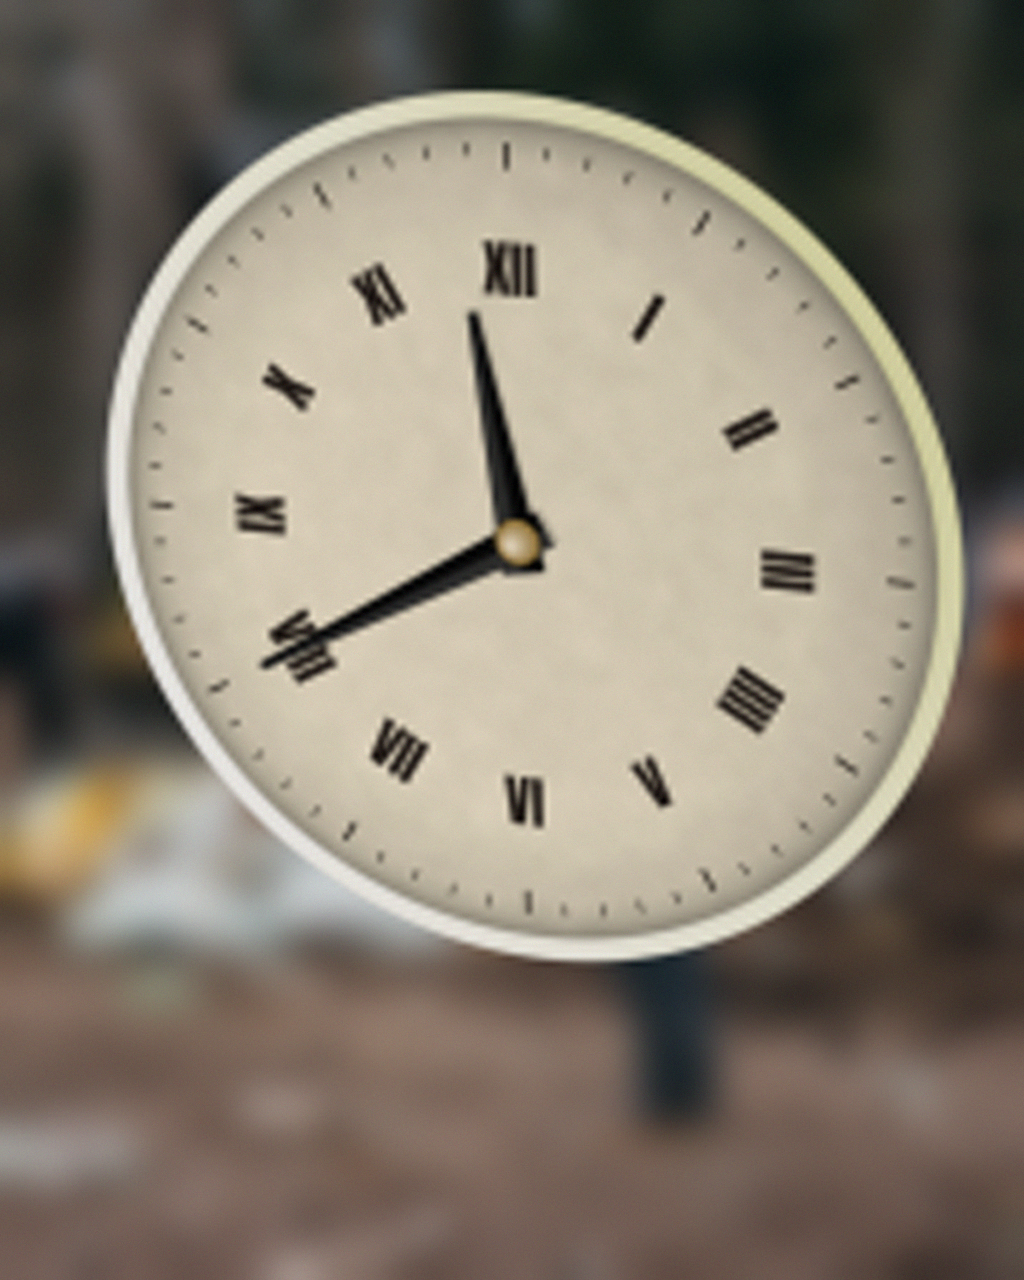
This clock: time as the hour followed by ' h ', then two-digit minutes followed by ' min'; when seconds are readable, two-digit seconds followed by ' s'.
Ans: 11 h 40 min
